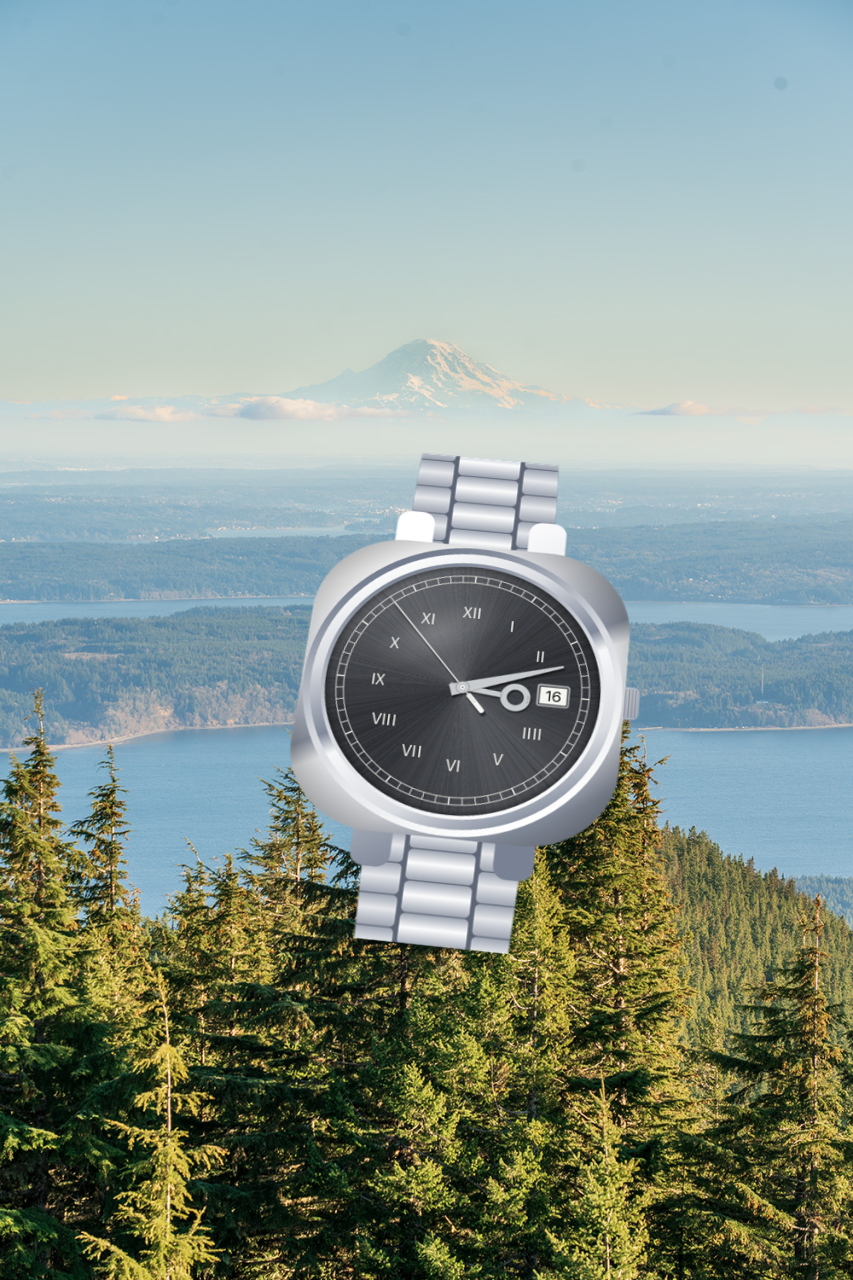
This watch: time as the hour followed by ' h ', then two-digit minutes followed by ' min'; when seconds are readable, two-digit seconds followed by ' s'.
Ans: 3 h 11 min 53 s
